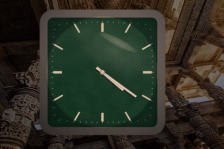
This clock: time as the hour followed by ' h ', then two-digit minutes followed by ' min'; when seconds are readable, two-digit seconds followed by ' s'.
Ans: 4 h 21 min
